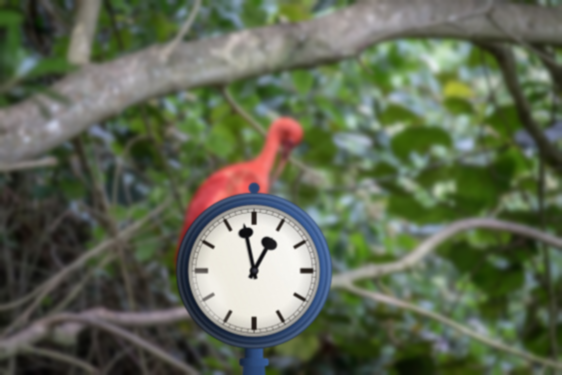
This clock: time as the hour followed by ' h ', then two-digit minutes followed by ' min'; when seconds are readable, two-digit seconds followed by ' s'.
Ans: 12 h 58 min
